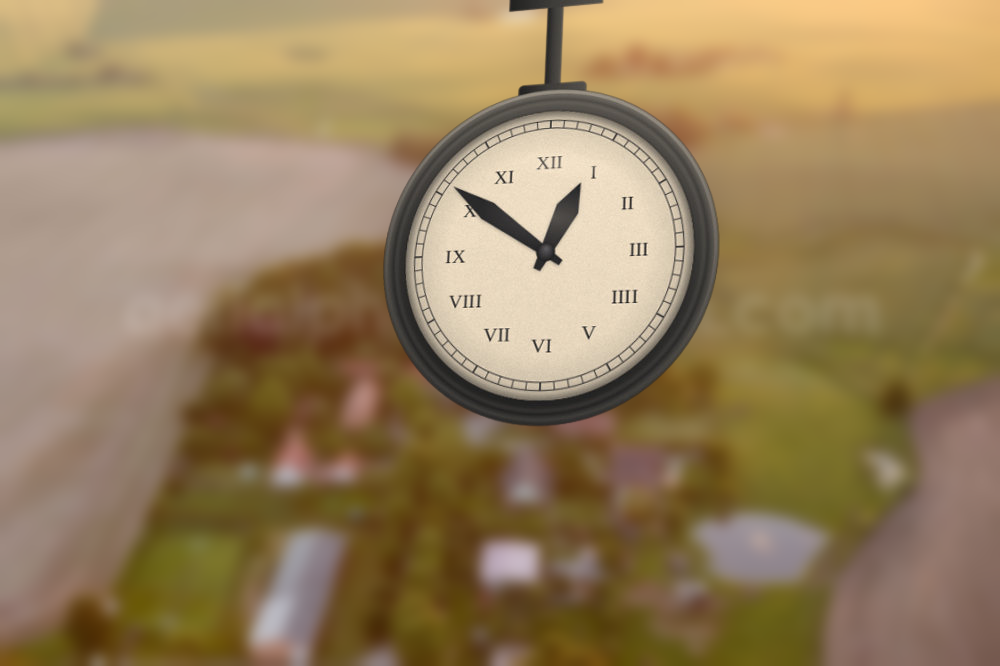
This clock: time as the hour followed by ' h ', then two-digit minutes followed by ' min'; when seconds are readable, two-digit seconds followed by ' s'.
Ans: 12 h 51 min
